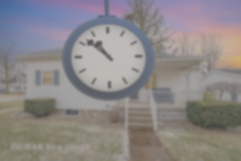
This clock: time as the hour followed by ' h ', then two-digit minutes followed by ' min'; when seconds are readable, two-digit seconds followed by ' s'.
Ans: 10 h 52 min
